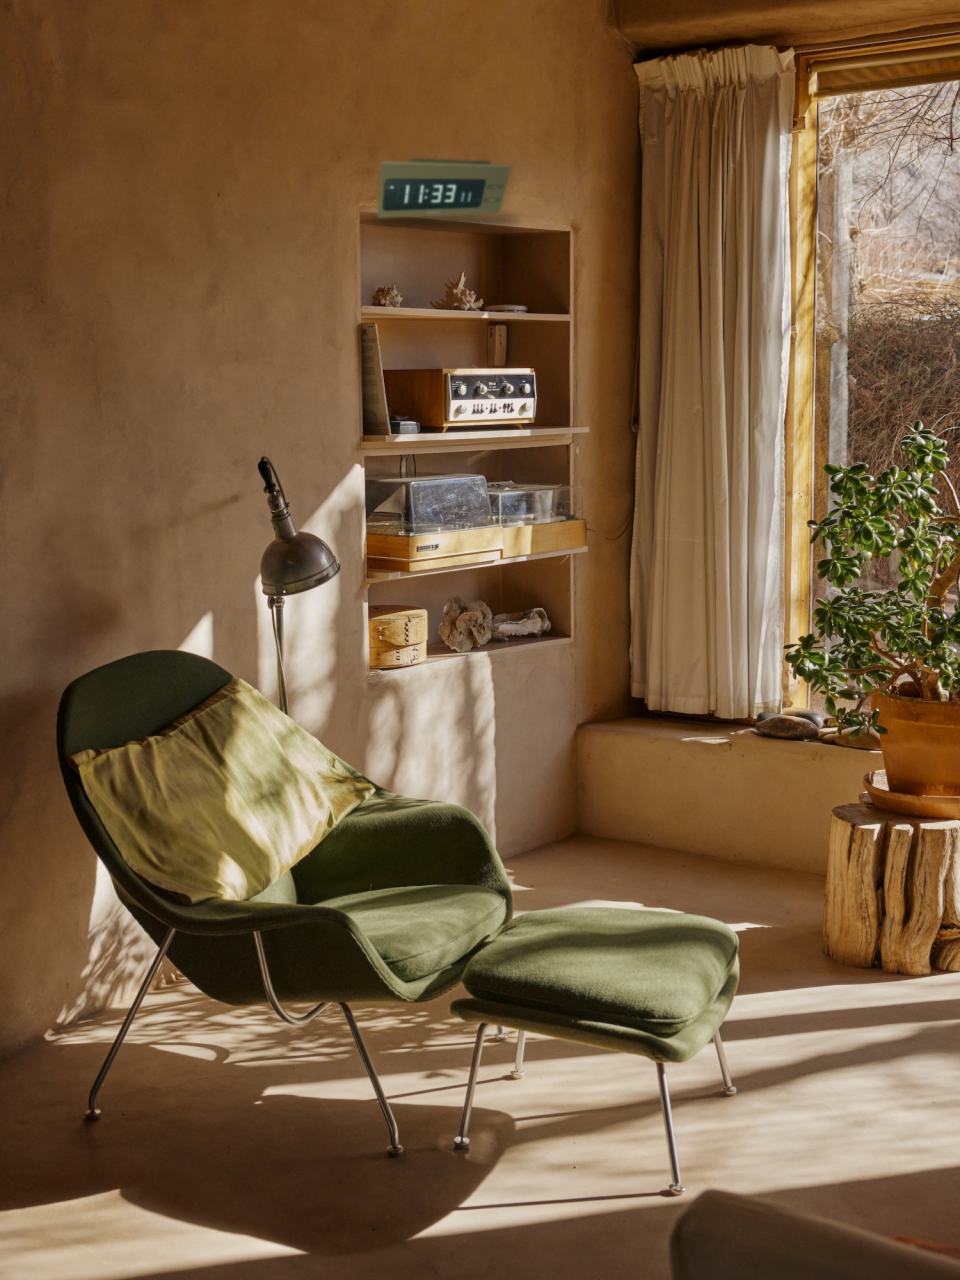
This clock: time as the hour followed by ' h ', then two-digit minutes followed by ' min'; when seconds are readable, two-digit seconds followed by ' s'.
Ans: 11 h 33 min
